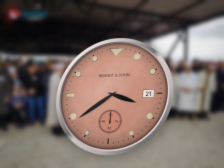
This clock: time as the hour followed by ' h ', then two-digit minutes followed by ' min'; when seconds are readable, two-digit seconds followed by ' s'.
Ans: 3 h 39 min
